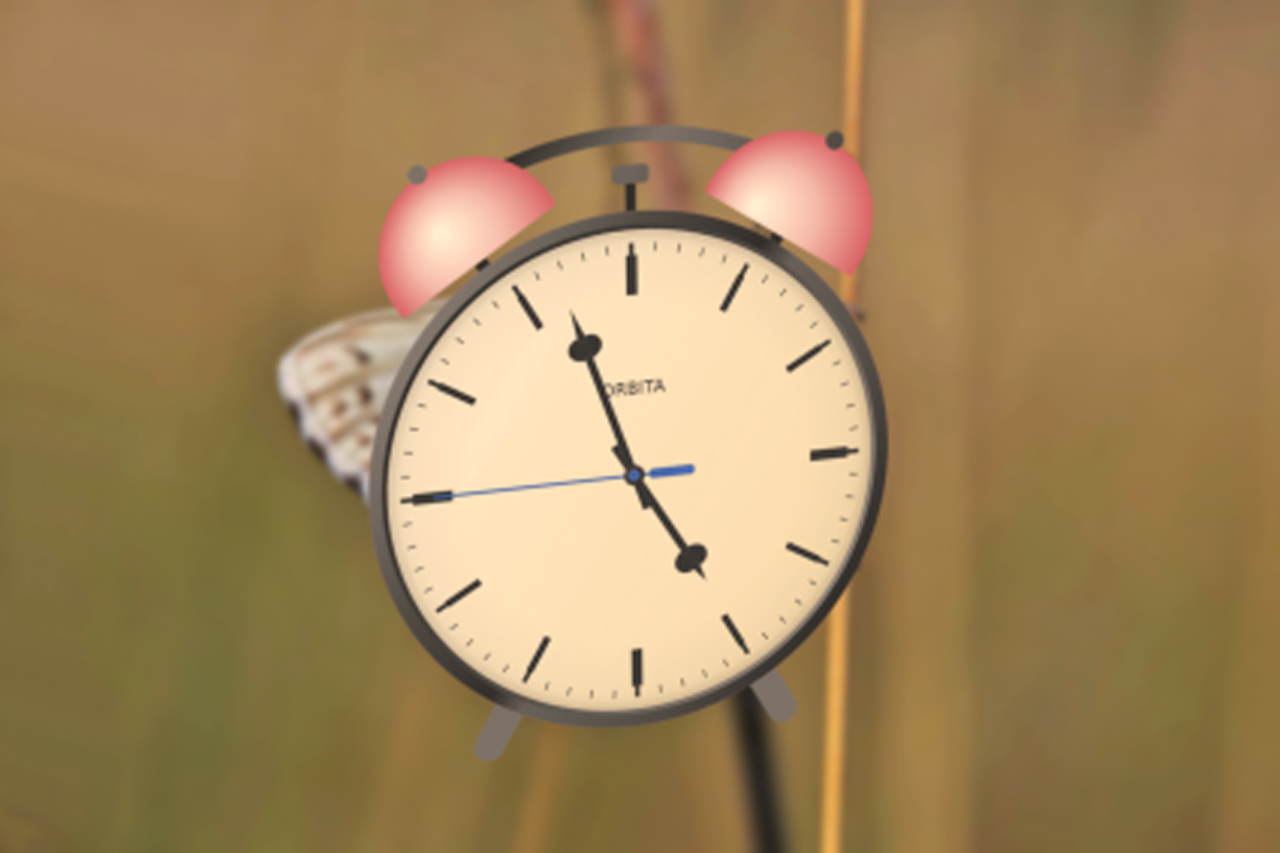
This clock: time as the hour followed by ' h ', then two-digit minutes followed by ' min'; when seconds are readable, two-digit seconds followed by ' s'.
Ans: 4 h 56 min 45 s
